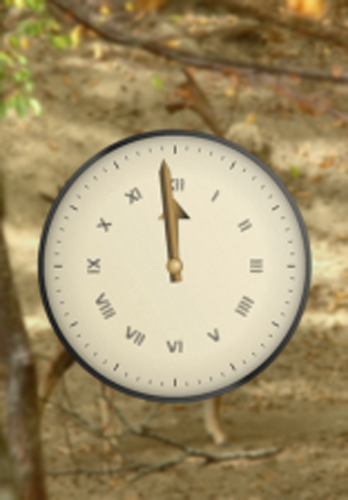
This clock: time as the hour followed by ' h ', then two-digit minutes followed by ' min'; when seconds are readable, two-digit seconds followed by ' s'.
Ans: 11 h 59 min
